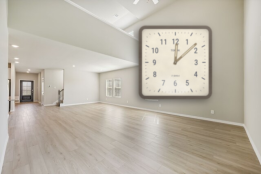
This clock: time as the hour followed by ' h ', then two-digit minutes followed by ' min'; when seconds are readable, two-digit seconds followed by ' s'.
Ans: 12 h 08 min
